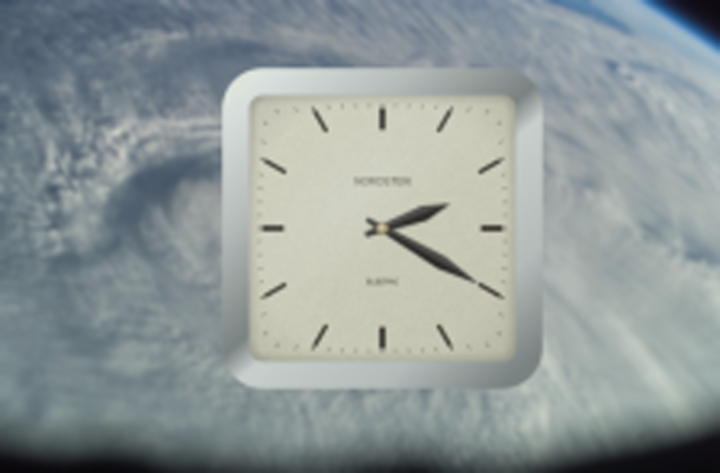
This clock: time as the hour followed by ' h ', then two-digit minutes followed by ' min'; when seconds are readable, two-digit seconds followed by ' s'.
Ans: 2 h 20 min
